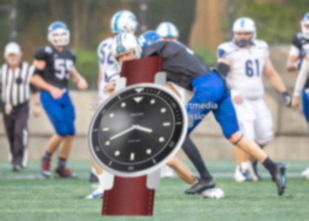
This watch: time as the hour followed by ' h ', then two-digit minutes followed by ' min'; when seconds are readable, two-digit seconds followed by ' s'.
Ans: 3 h 41 min
